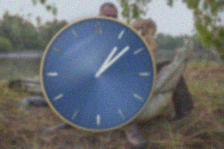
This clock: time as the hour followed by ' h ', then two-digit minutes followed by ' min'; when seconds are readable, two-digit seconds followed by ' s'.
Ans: 1 h 08 min
